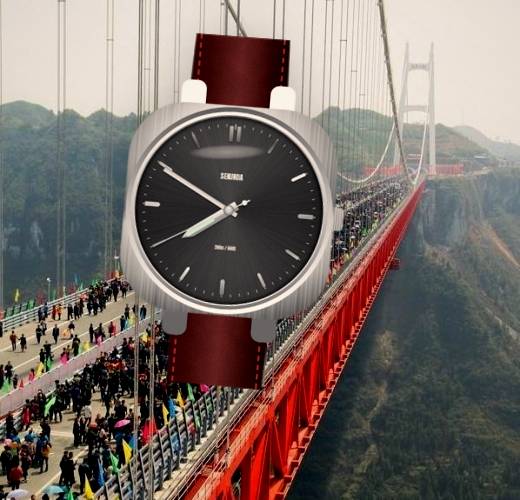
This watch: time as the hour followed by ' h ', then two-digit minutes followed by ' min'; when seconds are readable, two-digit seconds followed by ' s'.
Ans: 7 h 49 min 40 s
